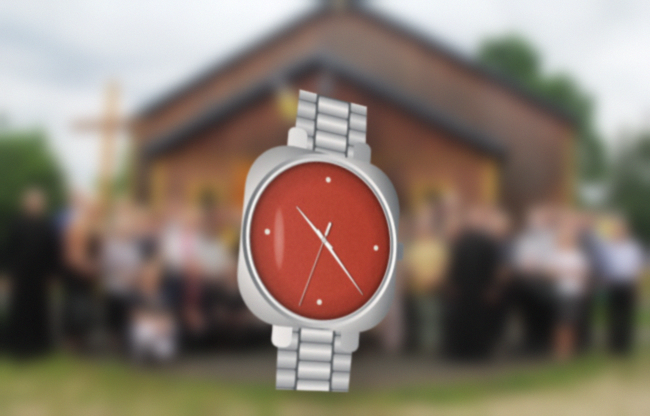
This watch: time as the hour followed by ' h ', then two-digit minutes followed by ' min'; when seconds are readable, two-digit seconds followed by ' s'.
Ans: 10 h 22 min 33 s
